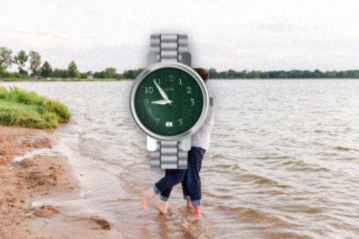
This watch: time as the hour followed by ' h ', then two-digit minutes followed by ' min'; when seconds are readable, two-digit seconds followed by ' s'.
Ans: 8 h 54 min
